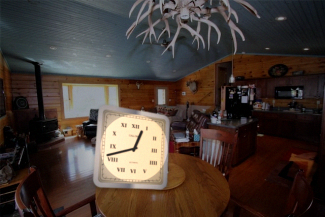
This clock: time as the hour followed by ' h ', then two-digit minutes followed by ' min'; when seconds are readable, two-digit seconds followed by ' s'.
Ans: 12 h 42 min
